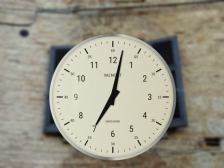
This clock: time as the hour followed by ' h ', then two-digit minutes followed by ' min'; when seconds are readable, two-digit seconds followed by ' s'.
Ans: 7 h 02 min
